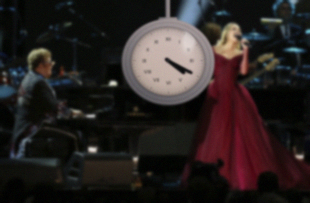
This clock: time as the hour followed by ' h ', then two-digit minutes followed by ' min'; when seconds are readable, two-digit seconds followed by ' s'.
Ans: 4 h 20 min
